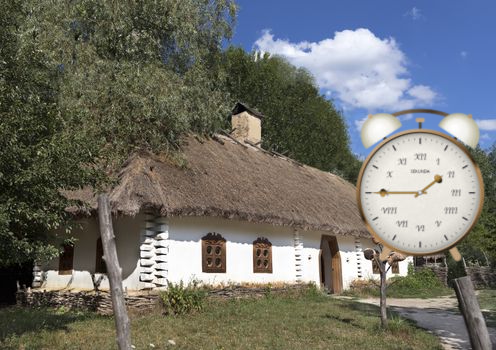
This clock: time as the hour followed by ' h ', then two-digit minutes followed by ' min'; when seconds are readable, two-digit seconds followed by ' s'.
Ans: 1 h 45 min
